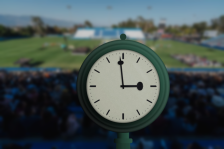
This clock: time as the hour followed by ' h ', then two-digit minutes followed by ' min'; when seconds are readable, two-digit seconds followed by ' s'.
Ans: 2 h 59 min
